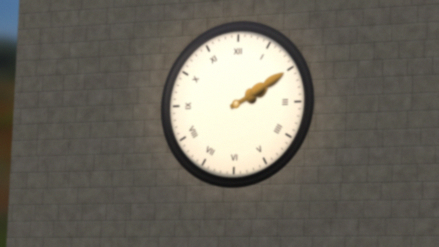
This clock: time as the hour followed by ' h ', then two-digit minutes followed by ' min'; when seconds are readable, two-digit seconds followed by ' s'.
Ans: 2 h 10 min
